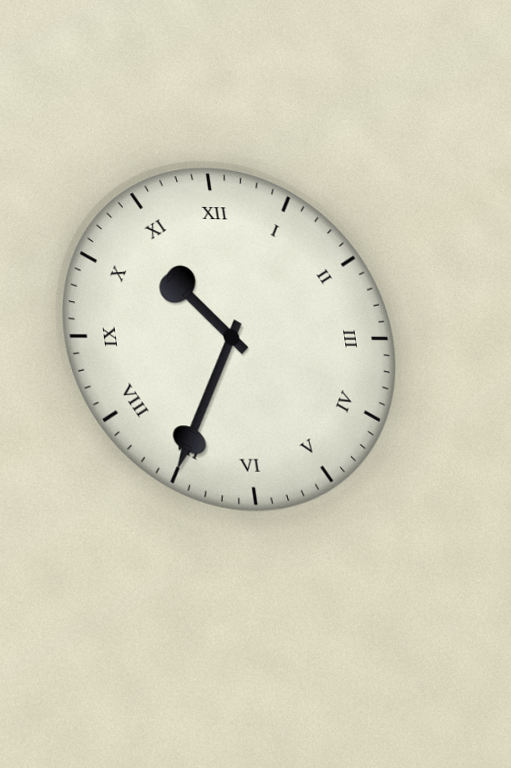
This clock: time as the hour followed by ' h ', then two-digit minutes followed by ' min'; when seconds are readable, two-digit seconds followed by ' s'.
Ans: 10 h 35 min
